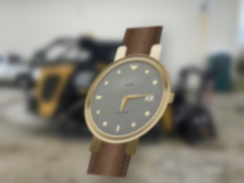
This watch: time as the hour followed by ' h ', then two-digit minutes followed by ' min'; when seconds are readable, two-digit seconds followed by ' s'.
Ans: 6 h 14 min
